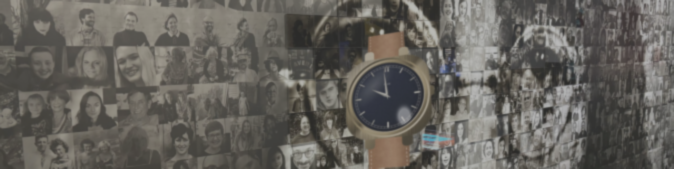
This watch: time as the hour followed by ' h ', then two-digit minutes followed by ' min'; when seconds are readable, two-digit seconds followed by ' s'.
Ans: 9 h 59 min
